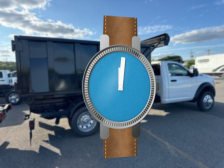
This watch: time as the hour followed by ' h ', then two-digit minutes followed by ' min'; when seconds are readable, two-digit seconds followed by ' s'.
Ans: 12 h 01 min
